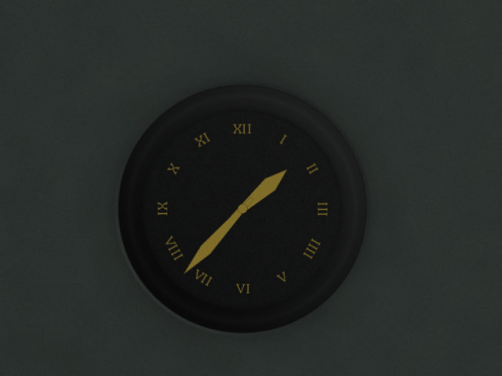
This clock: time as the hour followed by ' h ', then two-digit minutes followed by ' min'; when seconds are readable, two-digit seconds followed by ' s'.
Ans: 1 h 37 min
